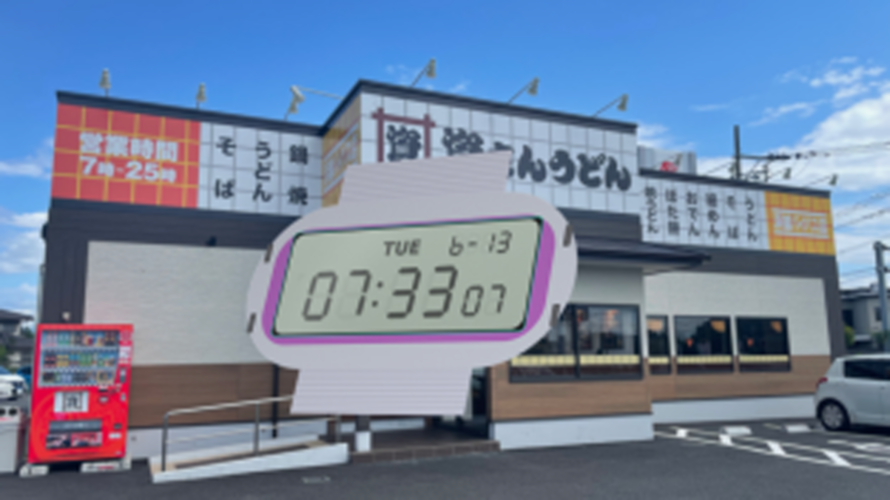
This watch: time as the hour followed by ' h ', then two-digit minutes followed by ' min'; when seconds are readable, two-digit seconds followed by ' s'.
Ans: 7 h 33 min 07 s
